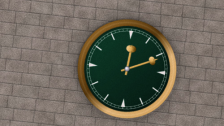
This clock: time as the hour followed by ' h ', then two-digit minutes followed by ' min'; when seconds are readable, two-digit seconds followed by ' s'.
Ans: 12 h 11 min
